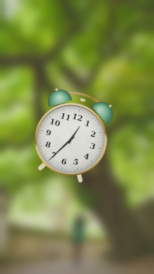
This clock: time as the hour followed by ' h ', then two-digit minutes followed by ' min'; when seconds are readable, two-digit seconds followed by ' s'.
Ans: 12 h 35 min
